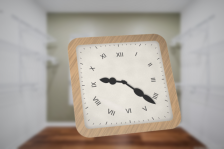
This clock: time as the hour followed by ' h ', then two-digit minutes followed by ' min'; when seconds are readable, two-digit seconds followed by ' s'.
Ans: 9 h 22 min
